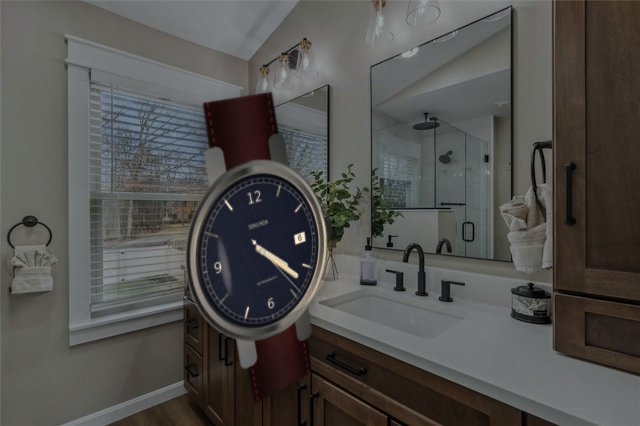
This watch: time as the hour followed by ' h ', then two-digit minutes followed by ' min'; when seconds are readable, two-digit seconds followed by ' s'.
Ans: 4 h 22 min 24 s
